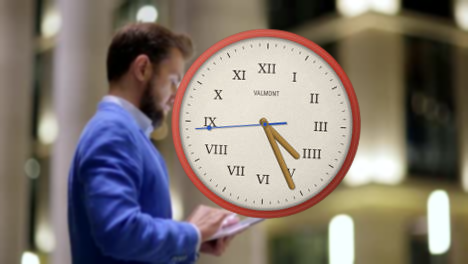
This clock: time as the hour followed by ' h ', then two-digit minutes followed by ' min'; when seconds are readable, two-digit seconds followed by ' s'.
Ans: 4 h 25 min 44 s
